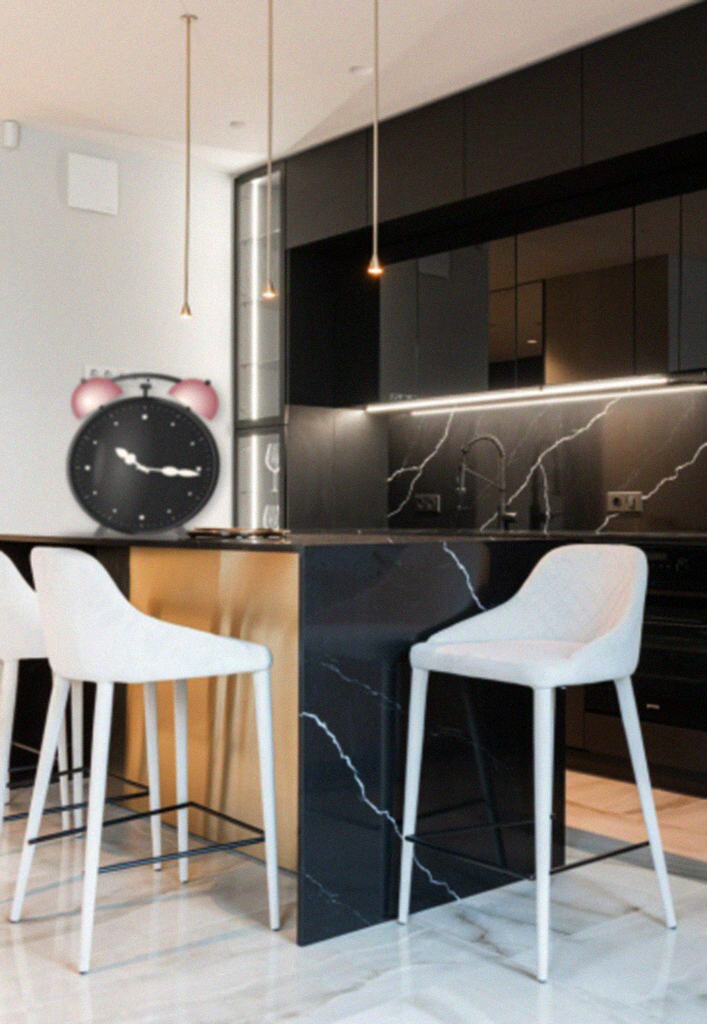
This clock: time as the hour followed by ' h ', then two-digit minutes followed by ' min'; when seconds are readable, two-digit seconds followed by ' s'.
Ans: 10 h 16 min
